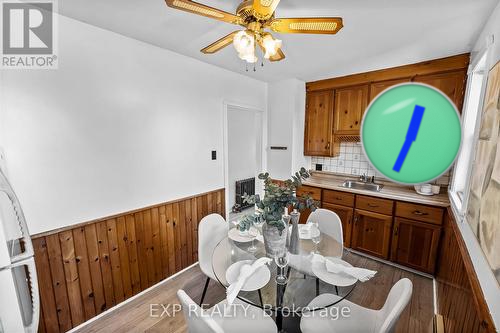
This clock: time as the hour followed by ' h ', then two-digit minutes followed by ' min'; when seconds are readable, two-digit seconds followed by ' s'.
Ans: 12 h 34 min
